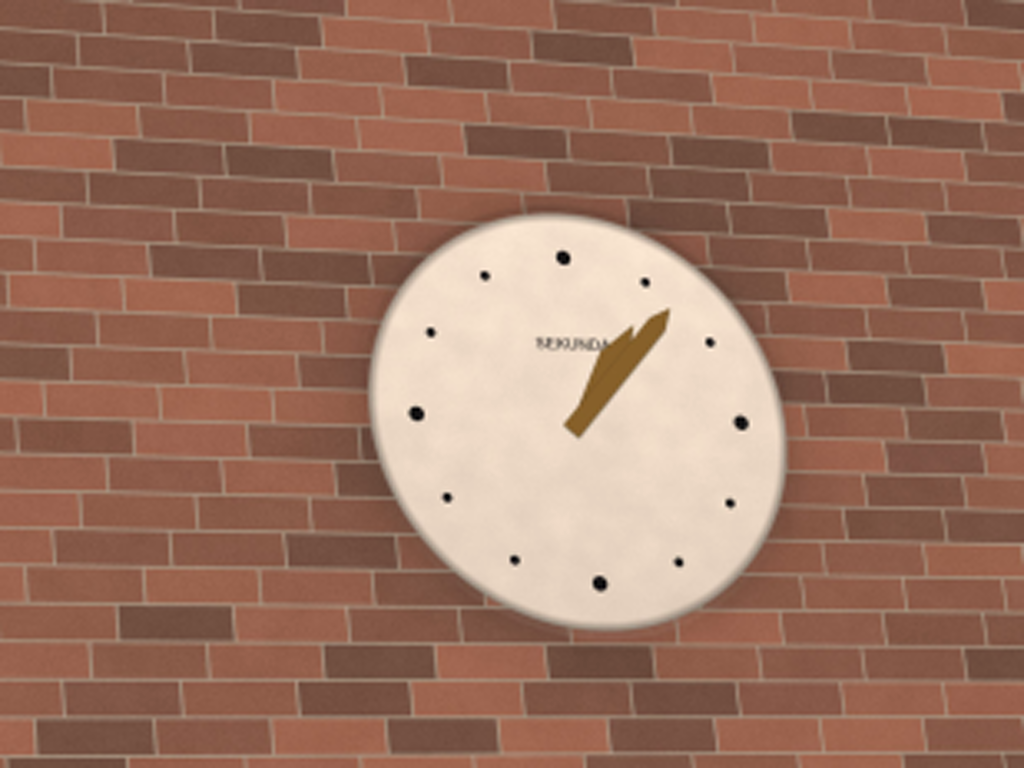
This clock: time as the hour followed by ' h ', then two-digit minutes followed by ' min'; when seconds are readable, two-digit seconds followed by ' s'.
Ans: 1 h 07 min
